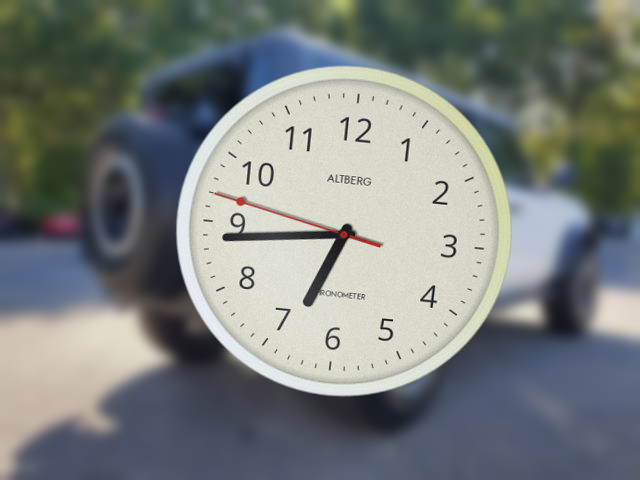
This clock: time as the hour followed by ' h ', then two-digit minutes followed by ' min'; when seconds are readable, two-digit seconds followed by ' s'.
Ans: 6 h 43 min 47 s
